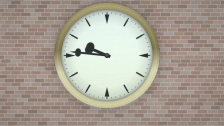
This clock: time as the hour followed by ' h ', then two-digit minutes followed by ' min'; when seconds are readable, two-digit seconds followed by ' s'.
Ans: 9 h 46 min
